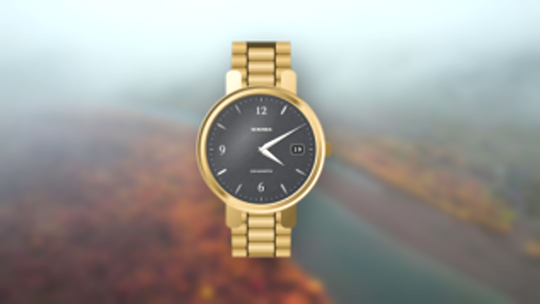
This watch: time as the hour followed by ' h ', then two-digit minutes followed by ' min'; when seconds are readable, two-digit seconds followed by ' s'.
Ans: 4 h 10 min
